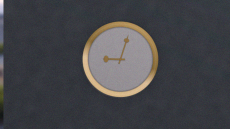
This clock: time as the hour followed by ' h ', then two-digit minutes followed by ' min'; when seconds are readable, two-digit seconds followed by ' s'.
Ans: 9 h 03 min
